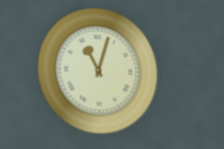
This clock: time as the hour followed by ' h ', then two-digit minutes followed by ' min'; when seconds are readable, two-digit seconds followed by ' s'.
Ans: 11 h 03 min
